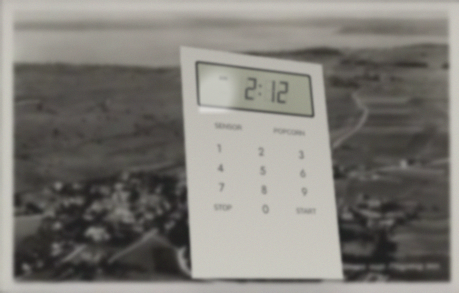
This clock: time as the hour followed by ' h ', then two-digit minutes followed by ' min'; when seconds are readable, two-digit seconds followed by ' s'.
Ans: 2 h 12 min
